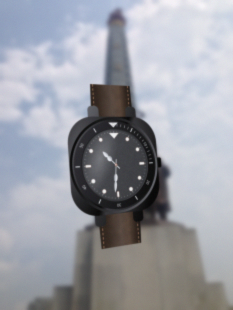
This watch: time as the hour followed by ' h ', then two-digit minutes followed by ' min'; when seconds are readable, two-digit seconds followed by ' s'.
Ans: 10 h 31 min
